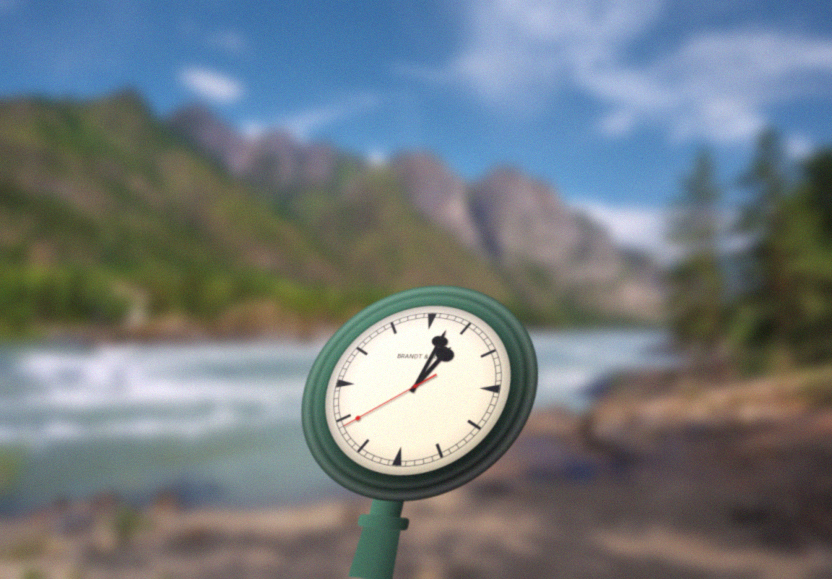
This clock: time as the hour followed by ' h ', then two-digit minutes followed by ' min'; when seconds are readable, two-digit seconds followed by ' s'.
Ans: 1 h 02 min 39 s
